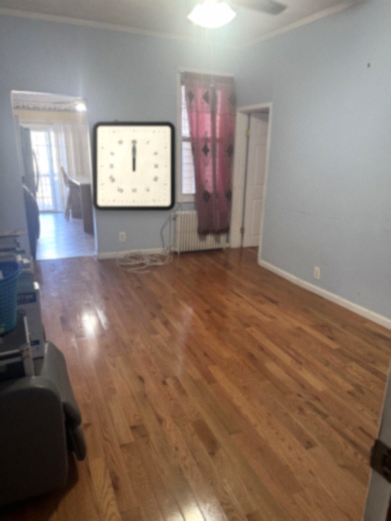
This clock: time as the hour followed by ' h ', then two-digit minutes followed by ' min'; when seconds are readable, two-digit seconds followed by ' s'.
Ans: 12 h 00 min
